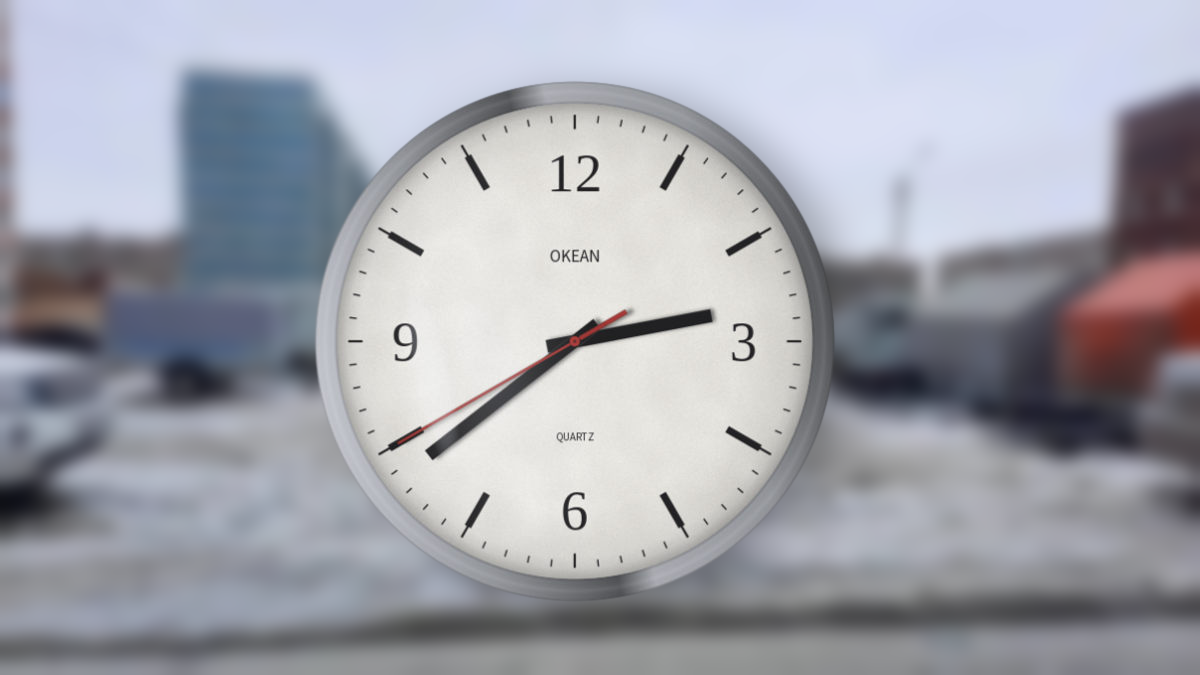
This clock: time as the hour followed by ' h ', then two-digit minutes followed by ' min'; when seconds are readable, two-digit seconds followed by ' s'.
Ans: 2 h 38 min 40 s
